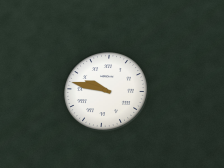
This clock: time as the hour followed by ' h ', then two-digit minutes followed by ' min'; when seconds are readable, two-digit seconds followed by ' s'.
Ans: 9 h 47 min
